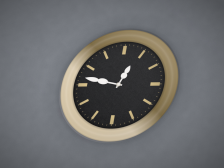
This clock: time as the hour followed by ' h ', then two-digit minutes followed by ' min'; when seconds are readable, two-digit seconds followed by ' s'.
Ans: 12 h 47 min
